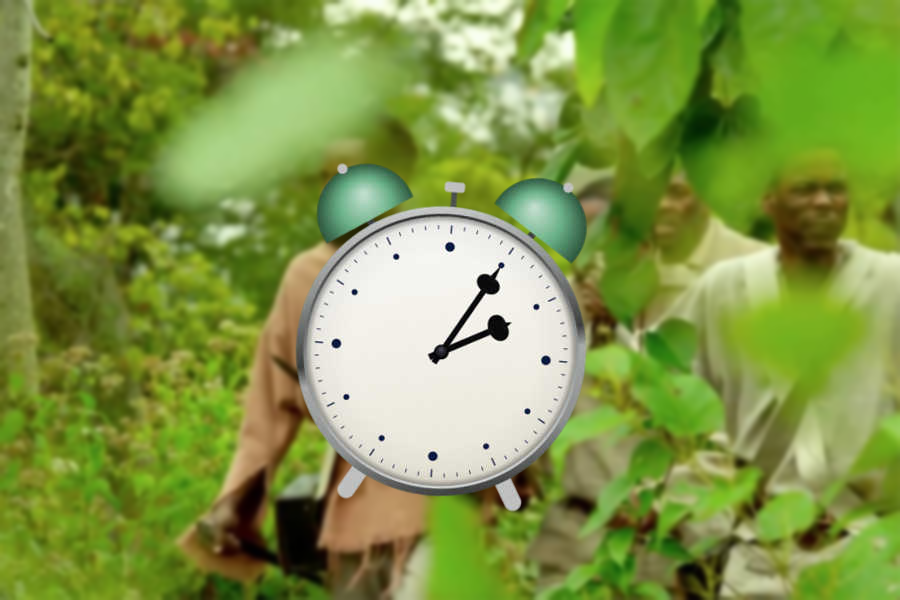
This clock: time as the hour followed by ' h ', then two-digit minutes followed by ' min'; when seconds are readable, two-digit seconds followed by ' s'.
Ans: 2 h 05 min
